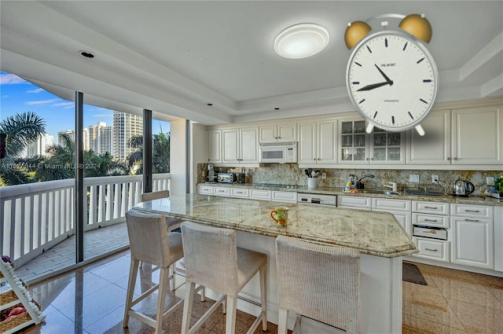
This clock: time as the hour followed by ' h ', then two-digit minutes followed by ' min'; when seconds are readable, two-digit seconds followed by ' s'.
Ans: 10 h 43 min
